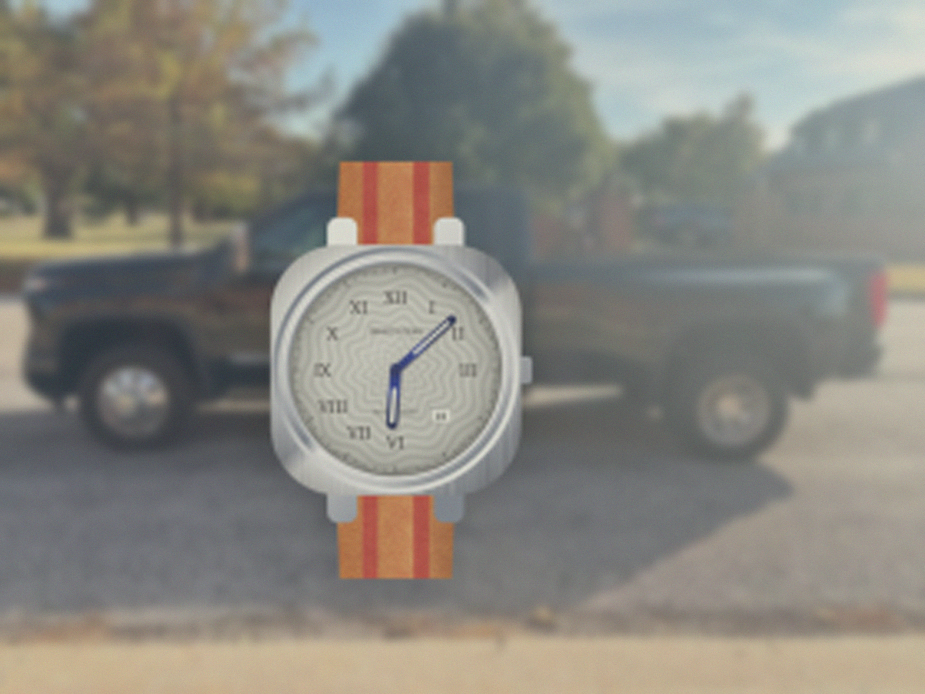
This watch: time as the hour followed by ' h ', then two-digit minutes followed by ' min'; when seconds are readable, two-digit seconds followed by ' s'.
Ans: 6 h 08 min
